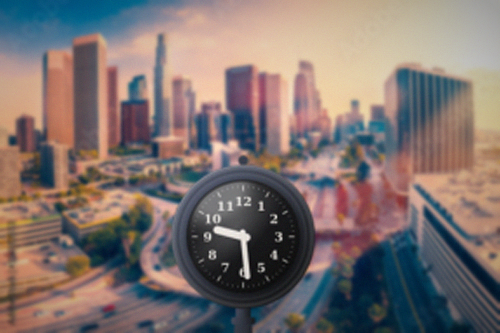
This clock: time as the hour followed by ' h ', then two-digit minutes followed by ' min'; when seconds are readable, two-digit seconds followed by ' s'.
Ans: 9 h 29 min
